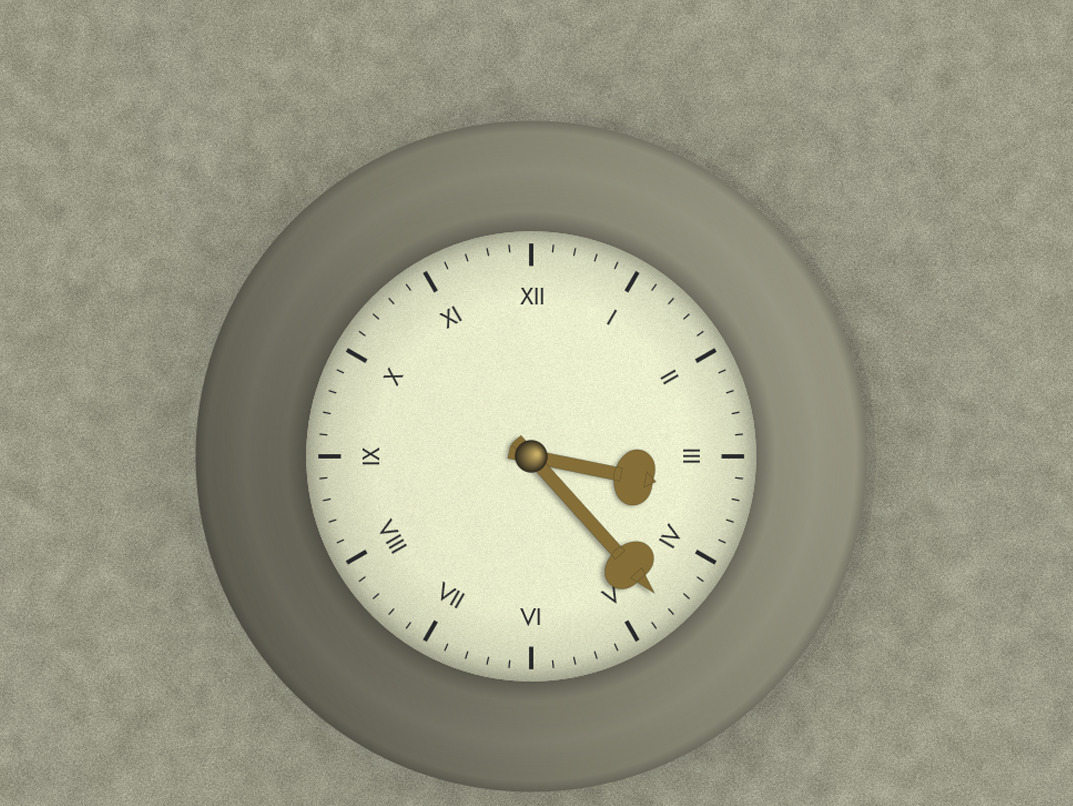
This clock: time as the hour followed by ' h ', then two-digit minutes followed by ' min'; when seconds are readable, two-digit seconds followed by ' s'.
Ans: 3 h 23 min
